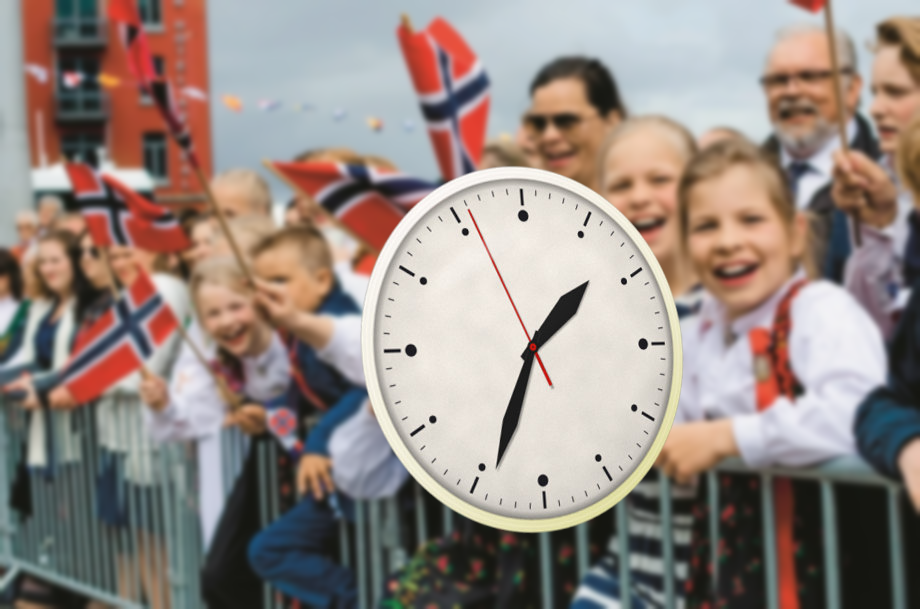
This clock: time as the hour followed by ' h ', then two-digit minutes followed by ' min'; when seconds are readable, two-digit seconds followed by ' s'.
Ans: 1 h 33 min 56 s
